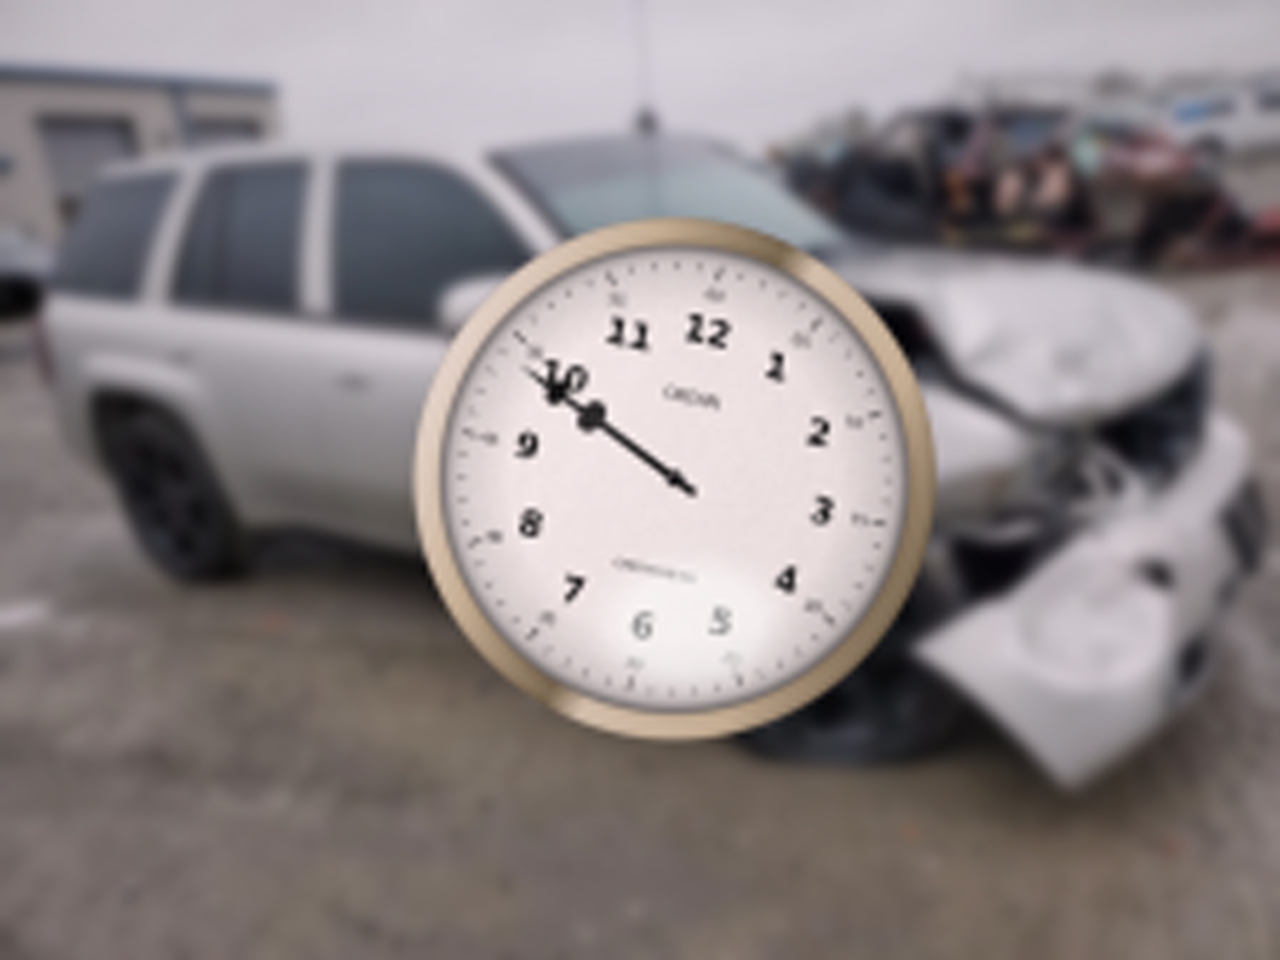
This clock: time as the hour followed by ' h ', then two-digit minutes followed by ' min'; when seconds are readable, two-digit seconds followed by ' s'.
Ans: 9 h 49 min
